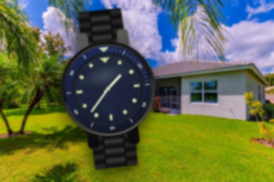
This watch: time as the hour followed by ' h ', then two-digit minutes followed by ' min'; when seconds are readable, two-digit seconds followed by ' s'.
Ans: 1 h 37 min
